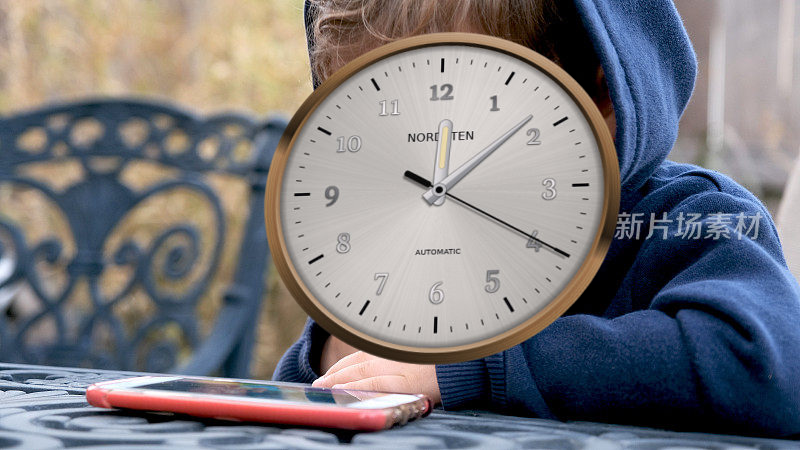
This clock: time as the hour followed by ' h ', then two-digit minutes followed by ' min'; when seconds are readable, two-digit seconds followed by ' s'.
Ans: 12 h 08 min 20 s
